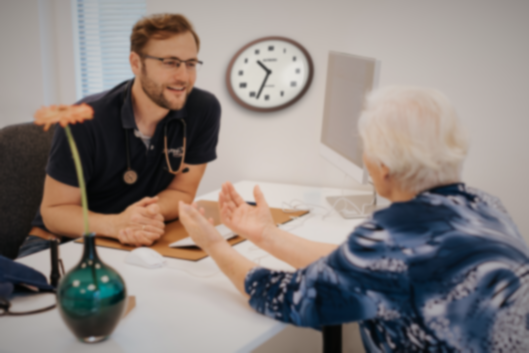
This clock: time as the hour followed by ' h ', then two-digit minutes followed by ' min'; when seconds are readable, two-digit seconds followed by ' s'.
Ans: 10 h 33 min
